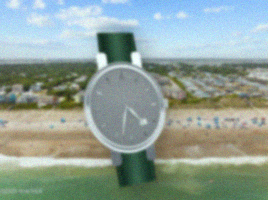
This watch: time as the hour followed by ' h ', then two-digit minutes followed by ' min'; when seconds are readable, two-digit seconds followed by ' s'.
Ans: 4 h 33 min
